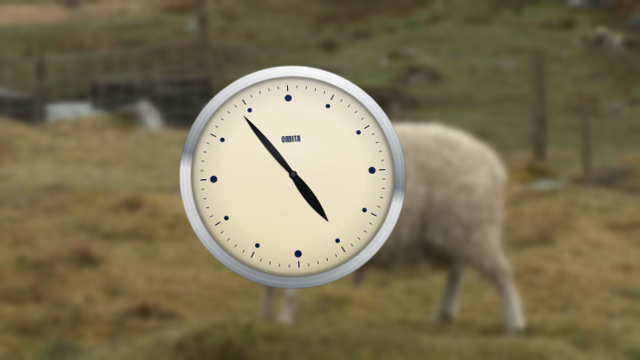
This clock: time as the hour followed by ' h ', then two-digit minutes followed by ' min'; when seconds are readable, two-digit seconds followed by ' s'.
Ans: 4 h 54 min
